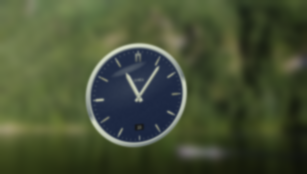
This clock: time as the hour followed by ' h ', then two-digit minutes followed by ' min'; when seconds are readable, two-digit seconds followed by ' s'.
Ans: 11 h 06 min
